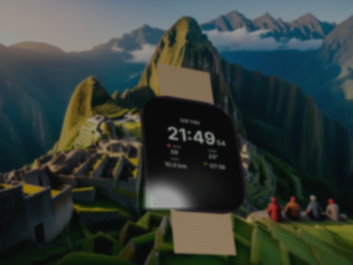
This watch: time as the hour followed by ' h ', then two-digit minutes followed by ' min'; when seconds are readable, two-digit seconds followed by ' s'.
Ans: 21 h 49 min
